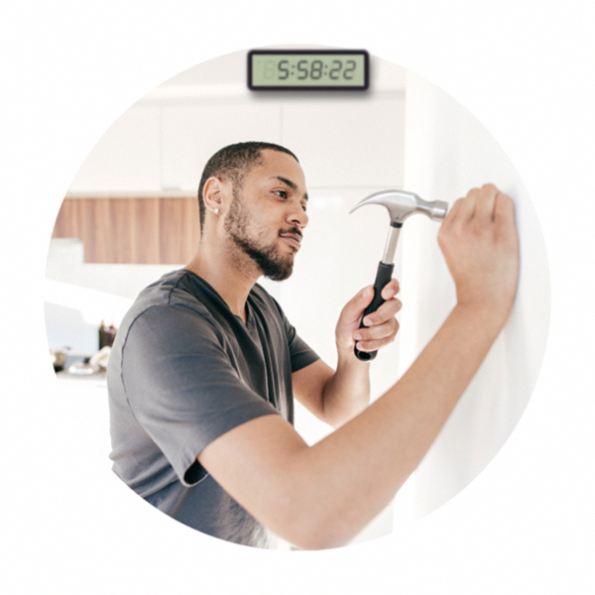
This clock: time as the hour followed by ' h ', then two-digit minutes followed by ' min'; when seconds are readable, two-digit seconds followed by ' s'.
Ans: 5 h 58 min 22 s
